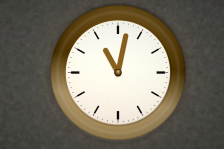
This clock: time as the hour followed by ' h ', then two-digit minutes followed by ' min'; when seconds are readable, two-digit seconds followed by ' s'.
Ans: 11 h 02 min
